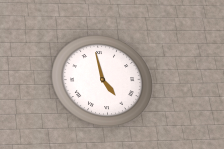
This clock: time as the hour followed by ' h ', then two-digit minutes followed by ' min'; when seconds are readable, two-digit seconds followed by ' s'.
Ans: 4 h 59 min
